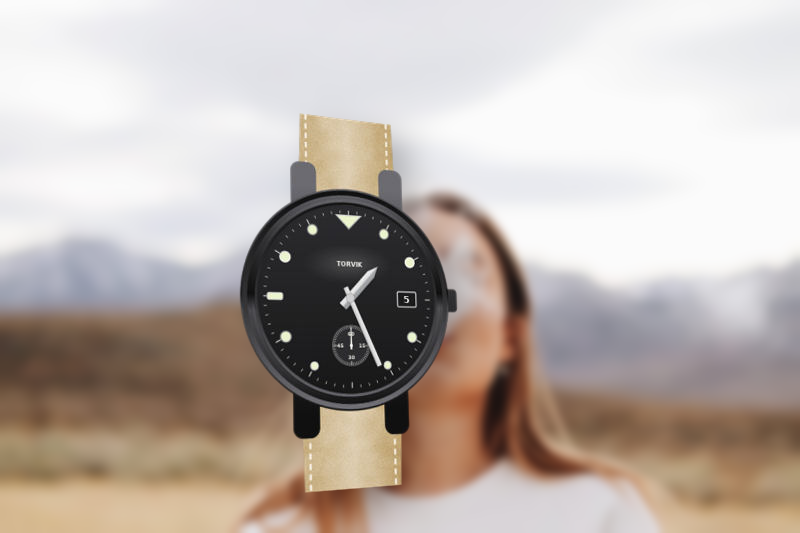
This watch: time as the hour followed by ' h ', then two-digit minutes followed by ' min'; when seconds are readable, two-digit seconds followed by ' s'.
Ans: 1 h 26 min
